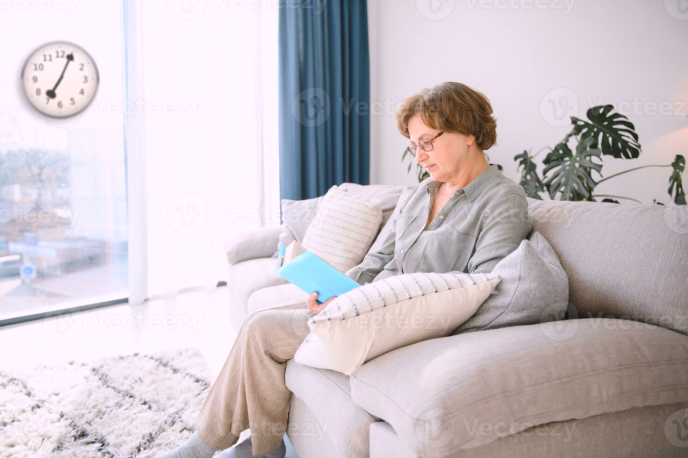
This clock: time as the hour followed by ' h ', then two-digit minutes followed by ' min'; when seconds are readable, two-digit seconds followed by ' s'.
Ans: 7 h 04 min
